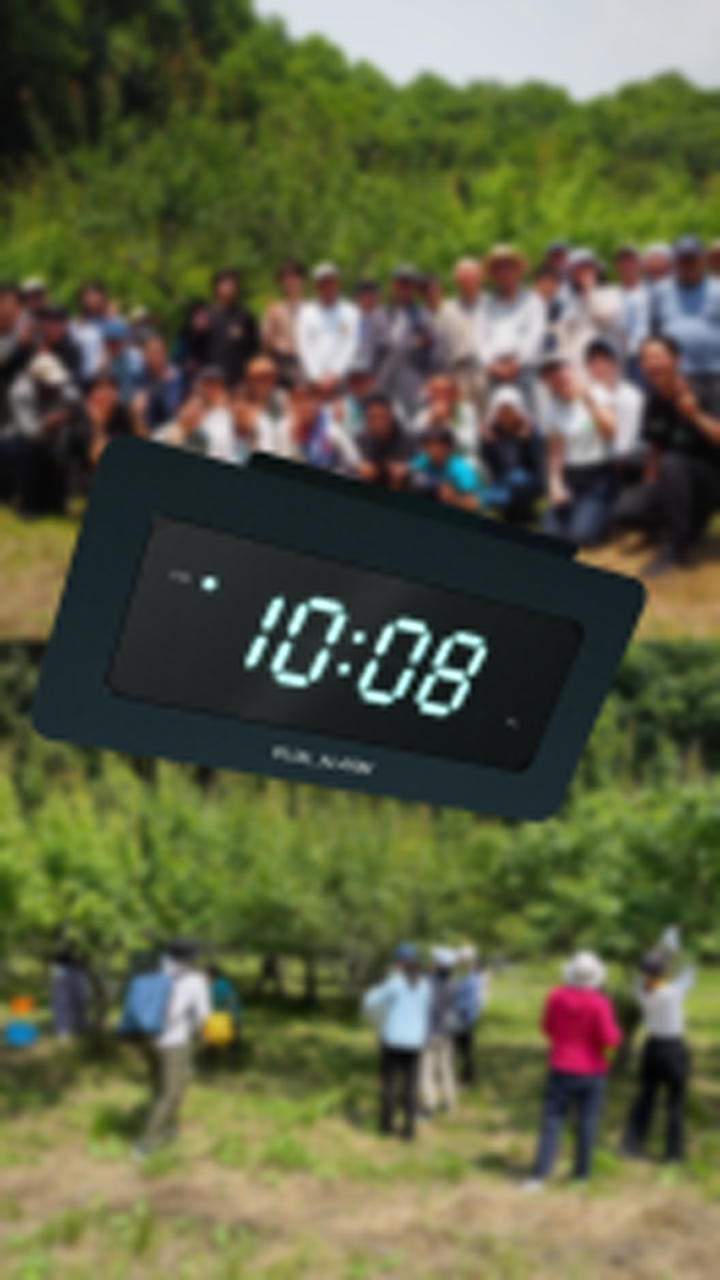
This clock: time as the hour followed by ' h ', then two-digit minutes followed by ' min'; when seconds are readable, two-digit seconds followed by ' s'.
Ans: 10 h 08 min
